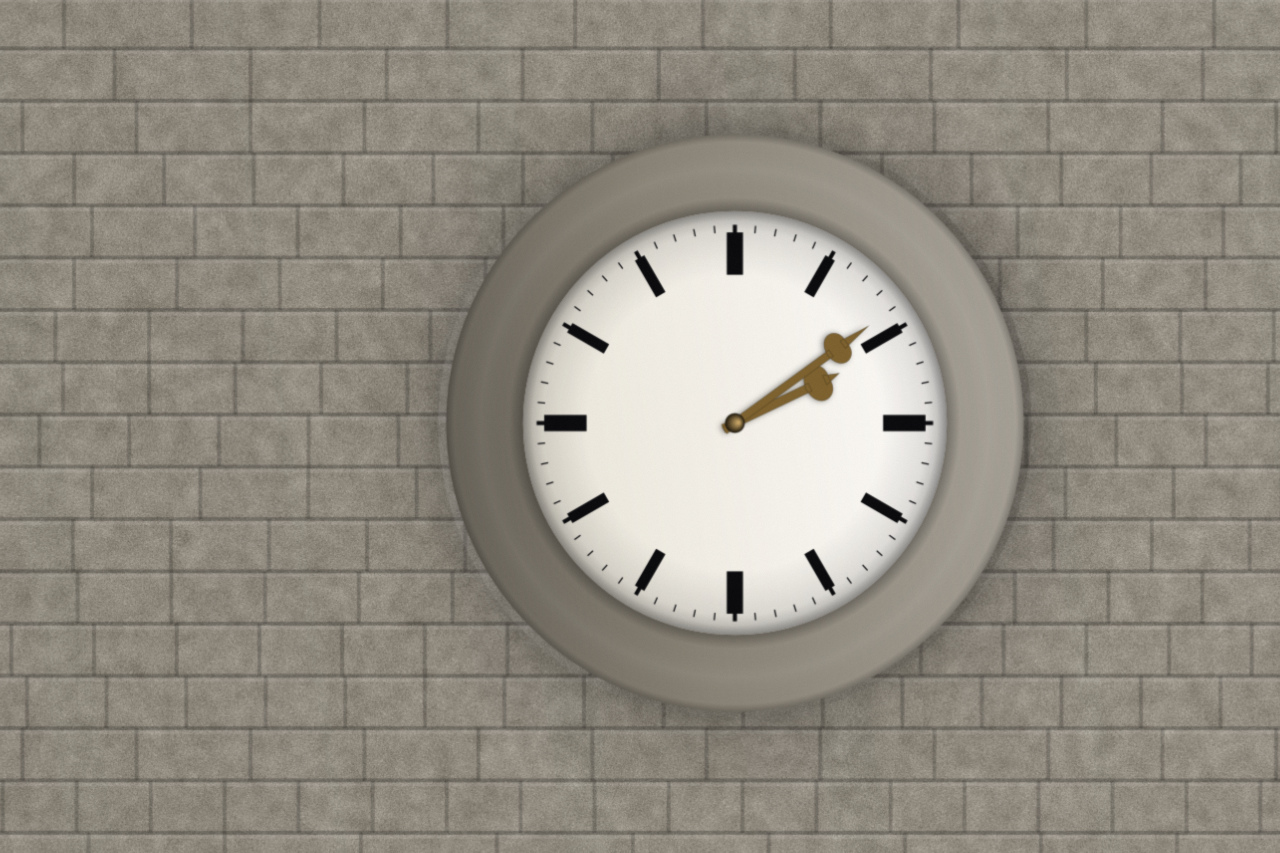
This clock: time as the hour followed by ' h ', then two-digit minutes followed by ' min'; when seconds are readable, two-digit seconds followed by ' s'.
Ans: 2 h 09 min
